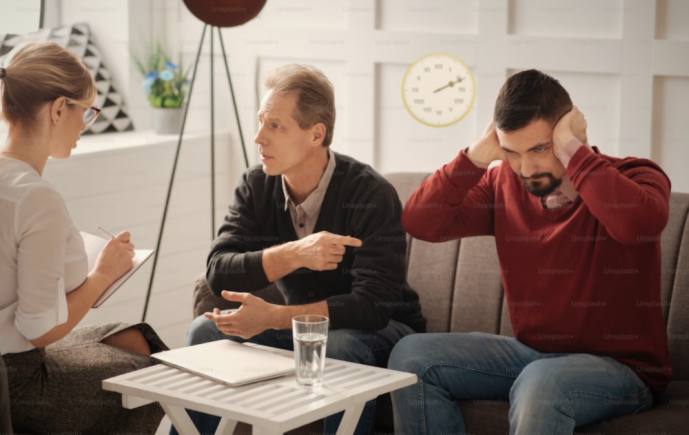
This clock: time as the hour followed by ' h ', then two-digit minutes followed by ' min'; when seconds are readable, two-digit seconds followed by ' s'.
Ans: 2 h 11 min
